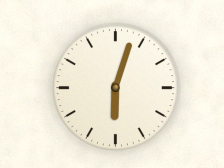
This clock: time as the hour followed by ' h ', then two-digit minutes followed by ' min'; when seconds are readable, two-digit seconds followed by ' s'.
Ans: 6 h 03 min
